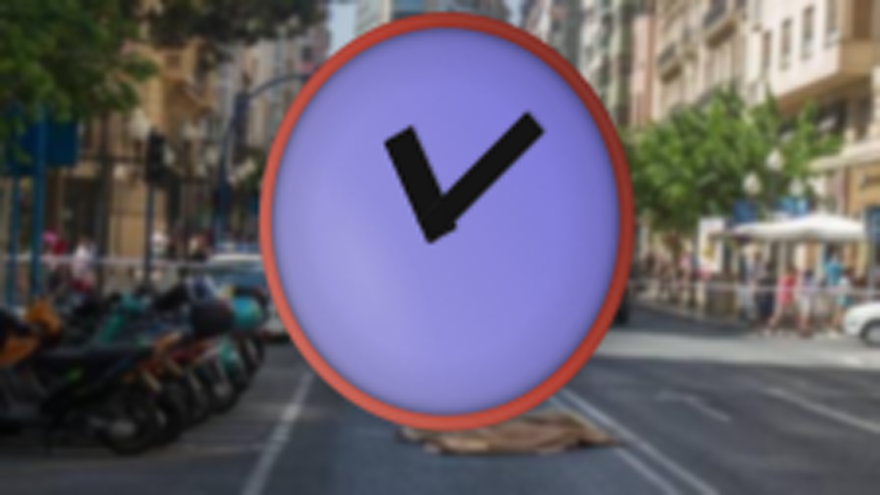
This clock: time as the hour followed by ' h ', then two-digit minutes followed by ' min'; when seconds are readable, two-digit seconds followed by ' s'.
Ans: 11 h 08 min
